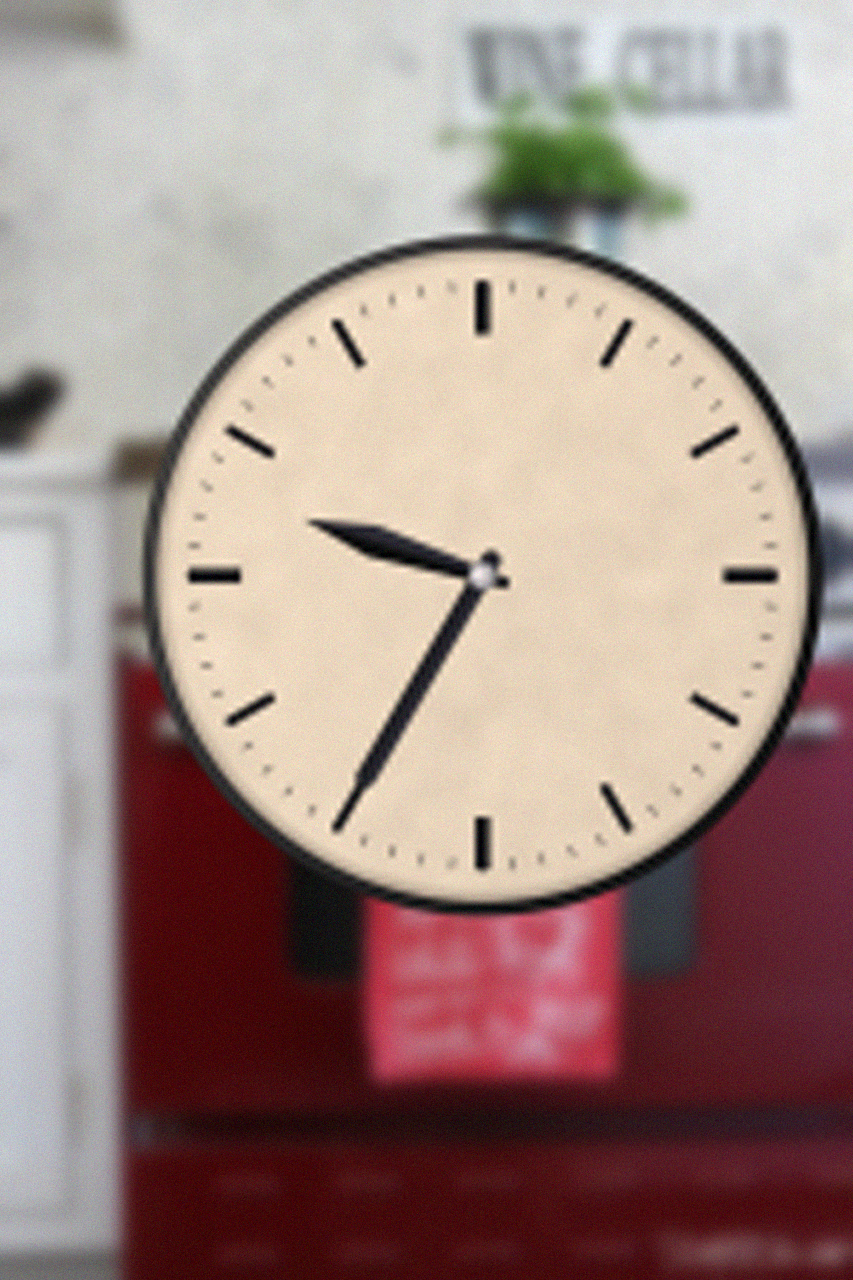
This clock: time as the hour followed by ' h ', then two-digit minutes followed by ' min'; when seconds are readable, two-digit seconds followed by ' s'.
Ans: 9 h 35 min
